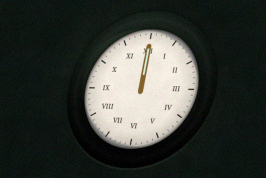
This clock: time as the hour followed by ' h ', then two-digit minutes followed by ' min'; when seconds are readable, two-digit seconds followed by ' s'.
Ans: 12 h 00 min
